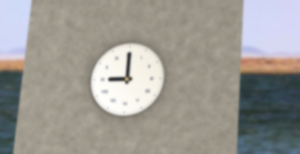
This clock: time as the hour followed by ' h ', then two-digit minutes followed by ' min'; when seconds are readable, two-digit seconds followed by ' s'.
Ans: 9 h 00 min
